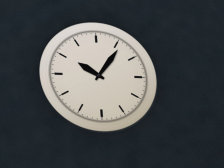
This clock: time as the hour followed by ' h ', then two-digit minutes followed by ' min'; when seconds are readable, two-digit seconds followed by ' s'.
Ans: 10 h 06 min
